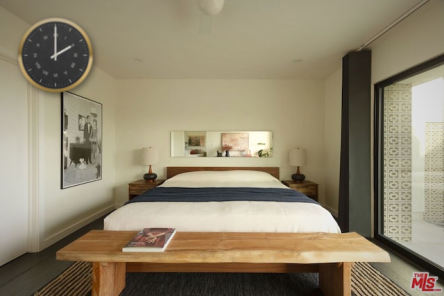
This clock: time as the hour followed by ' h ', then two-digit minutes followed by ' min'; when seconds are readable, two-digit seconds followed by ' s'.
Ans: 2 h 00 min
